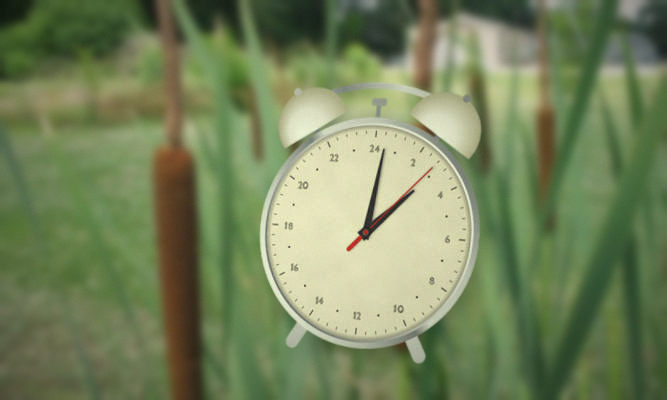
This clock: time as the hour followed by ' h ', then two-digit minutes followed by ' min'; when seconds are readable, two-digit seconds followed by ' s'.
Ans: 3 h 01 min 07 s
